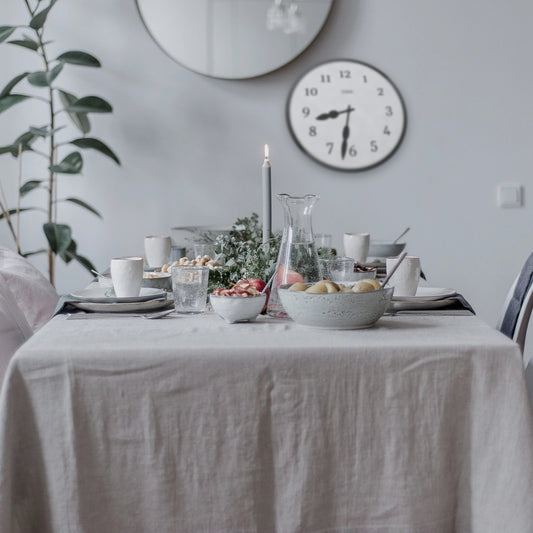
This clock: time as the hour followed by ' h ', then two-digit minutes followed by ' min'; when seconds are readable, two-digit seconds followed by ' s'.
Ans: 8 h 32 min
